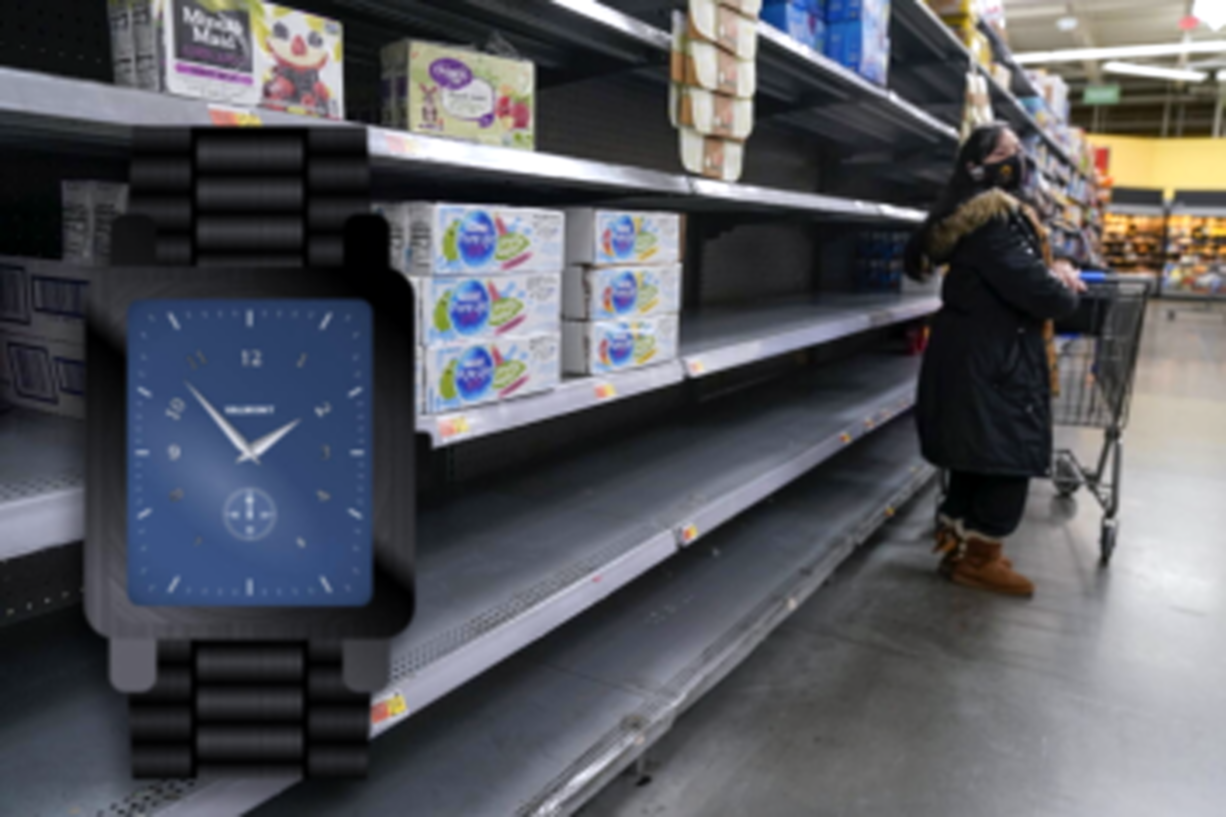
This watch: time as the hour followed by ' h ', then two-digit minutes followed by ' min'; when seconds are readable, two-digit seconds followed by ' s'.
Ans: 1 h 53 min
